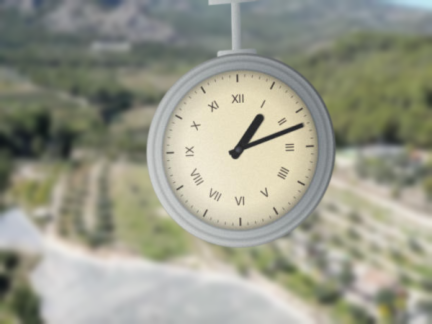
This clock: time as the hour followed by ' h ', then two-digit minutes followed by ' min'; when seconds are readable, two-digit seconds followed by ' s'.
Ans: 1 h 12 min
